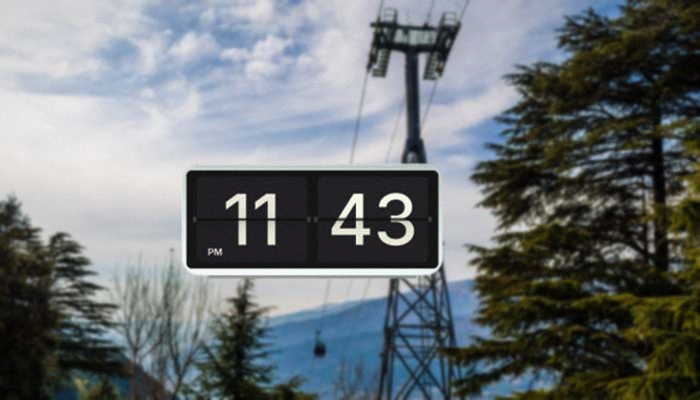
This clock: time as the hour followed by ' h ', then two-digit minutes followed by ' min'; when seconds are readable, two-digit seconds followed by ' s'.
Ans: 11 h 43 min
